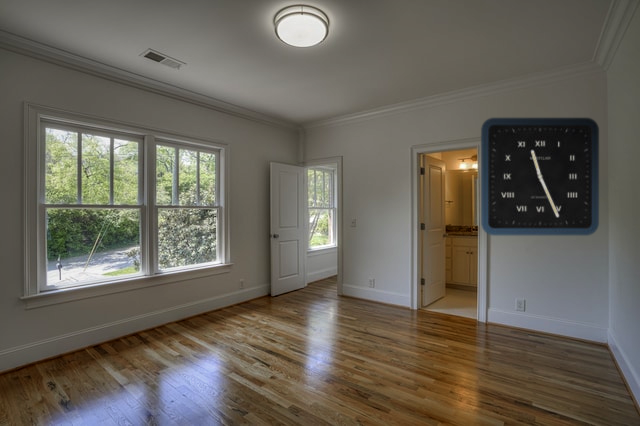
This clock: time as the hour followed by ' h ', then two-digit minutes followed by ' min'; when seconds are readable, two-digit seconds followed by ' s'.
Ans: 11 h 26 min
